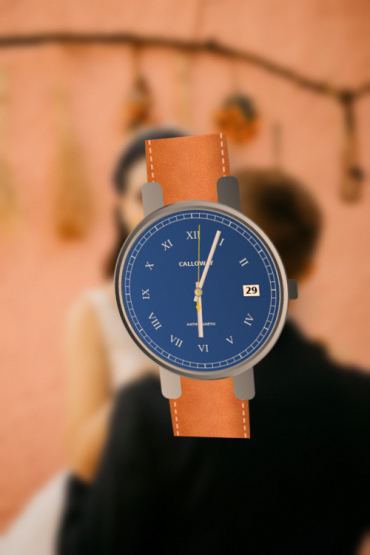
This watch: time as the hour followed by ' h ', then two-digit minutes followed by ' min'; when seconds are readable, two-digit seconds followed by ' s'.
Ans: 6 h 04 min 01 s
